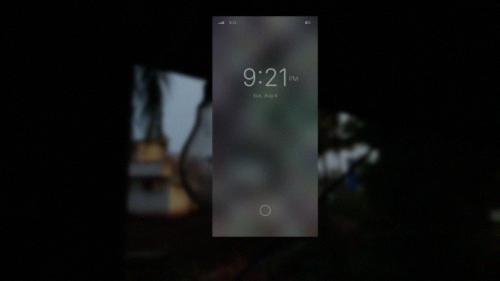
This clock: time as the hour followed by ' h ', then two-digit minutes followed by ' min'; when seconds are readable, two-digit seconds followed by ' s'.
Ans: 9 h 21 min
